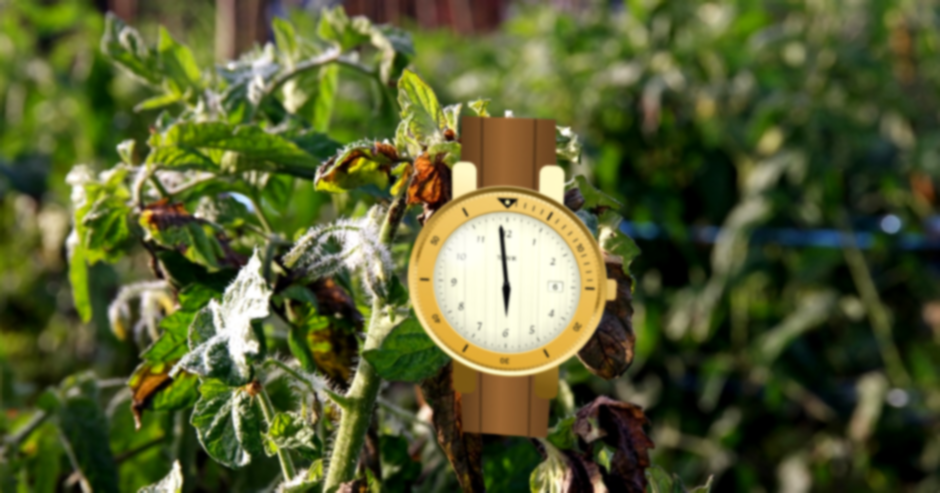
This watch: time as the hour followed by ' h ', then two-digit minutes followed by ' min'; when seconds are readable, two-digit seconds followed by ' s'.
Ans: 5 h 59 min
